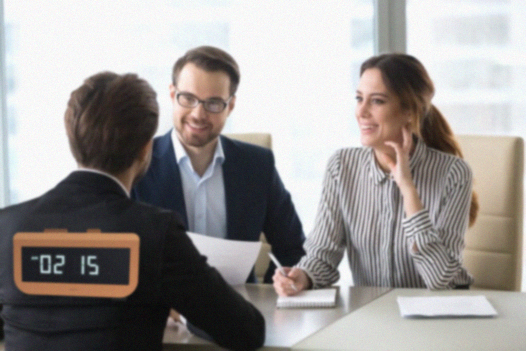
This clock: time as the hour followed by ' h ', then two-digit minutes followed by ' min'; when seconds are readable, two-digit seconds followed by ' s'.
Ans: 2 h 15 min
